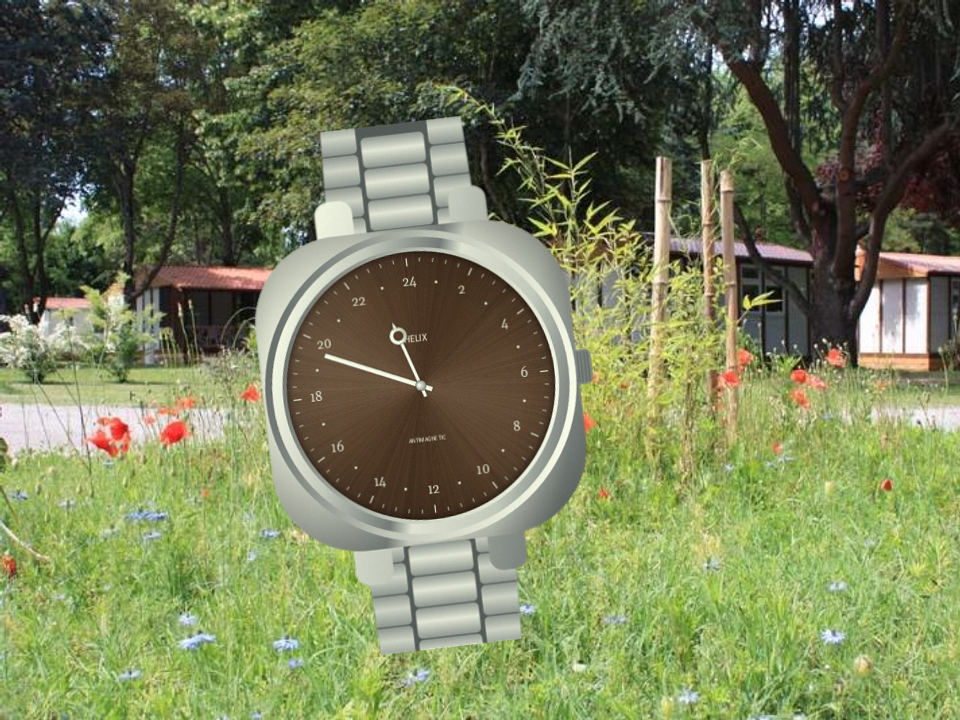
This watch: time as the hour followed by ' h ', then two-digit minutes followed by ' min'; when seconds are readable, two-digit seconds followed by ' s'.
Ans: 22 h 49 min
